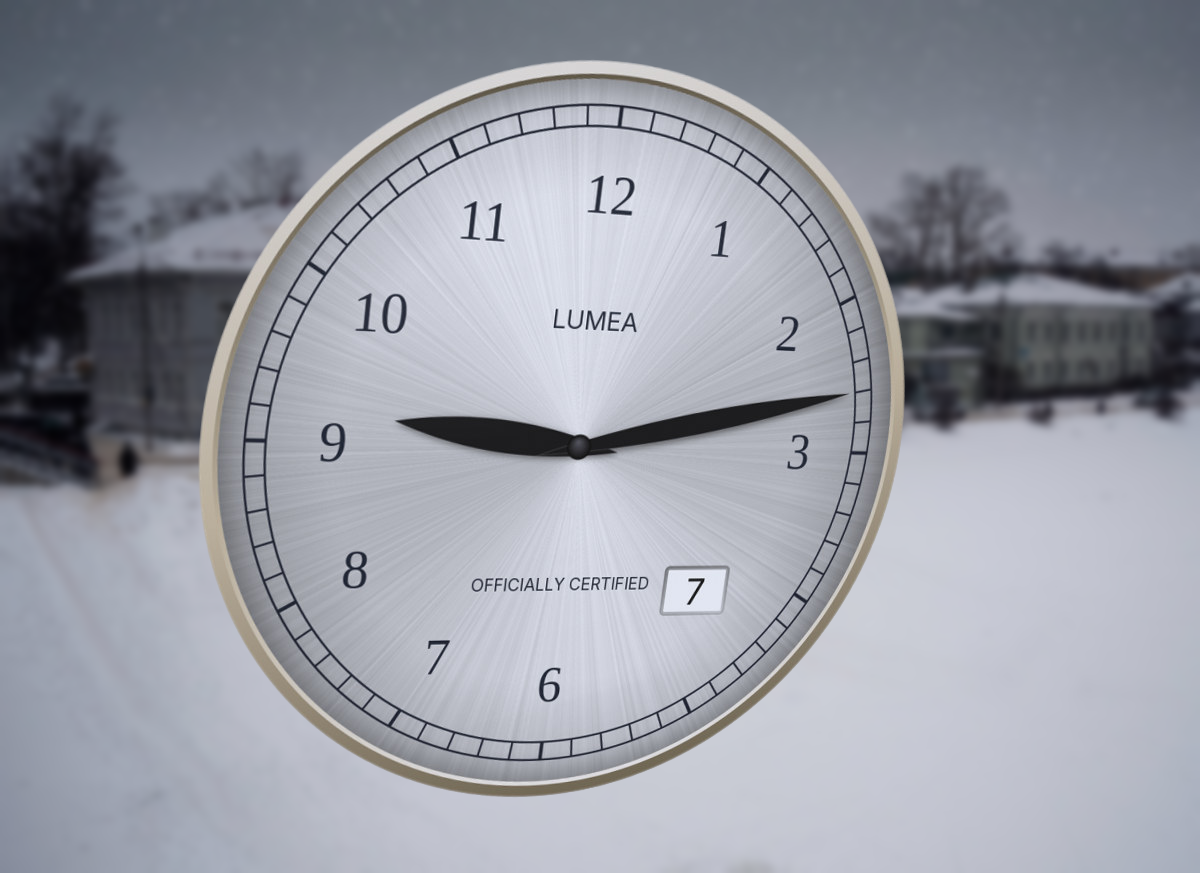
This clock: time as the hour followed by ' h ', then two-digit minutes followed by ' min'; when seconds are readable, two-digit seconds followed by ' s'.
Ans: 9 h 13 min
